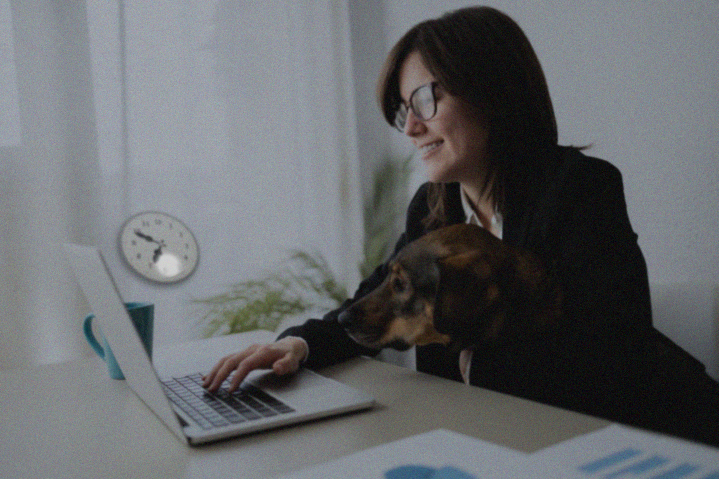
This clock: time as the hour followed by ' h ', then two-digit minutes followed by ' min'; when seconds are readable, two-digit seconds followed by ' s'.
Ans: 6 h 49 min
